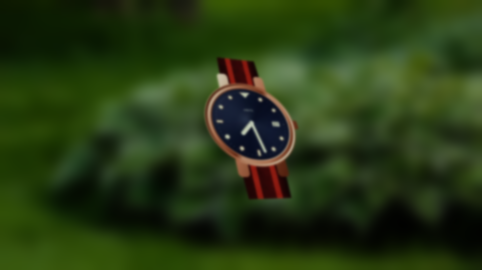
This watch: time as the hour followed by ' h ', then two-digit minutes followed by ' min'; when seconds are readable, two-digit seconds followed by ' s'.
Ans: 7 h 28 min
